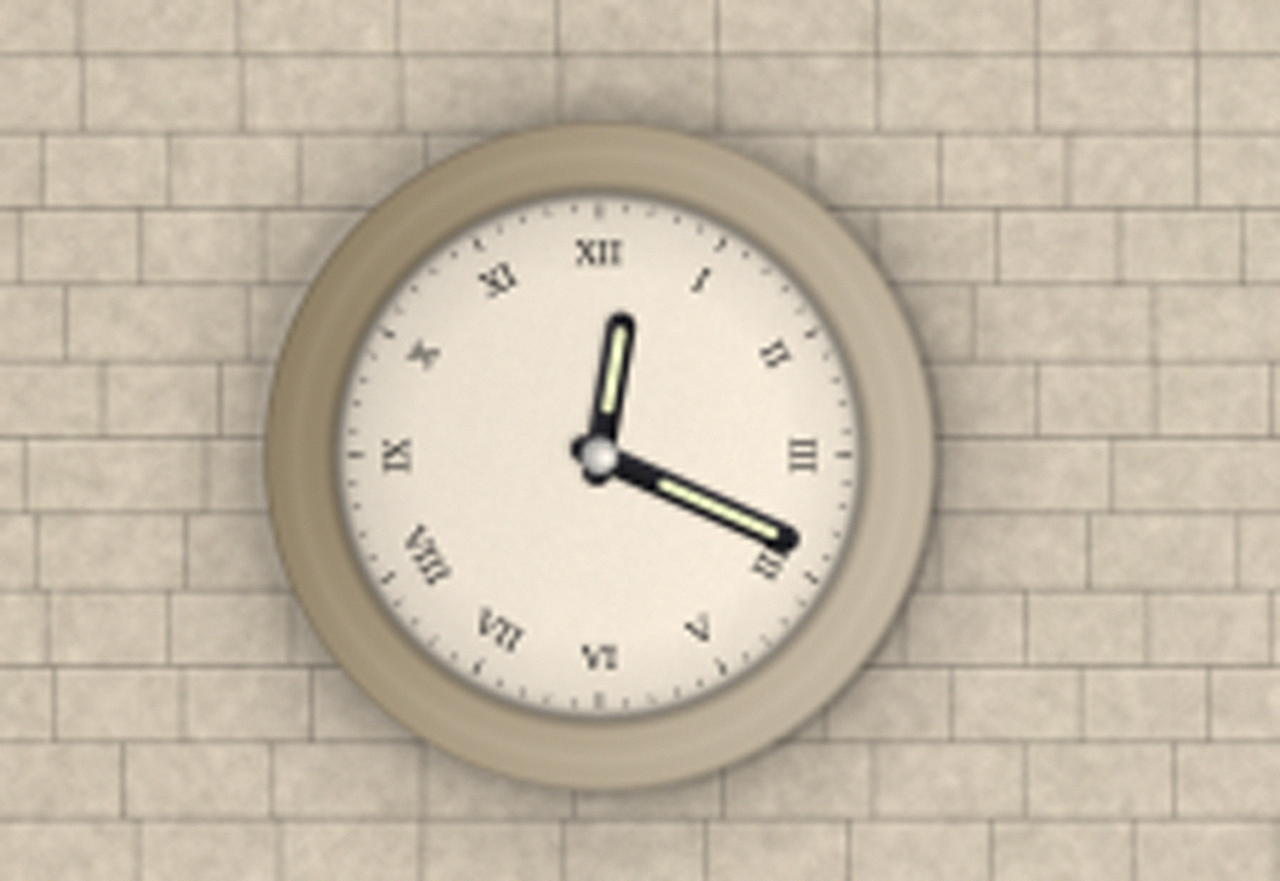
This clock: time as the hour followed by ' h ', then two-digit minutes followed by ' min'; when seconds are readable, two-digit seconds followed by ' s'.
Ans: 12 h 19 min
